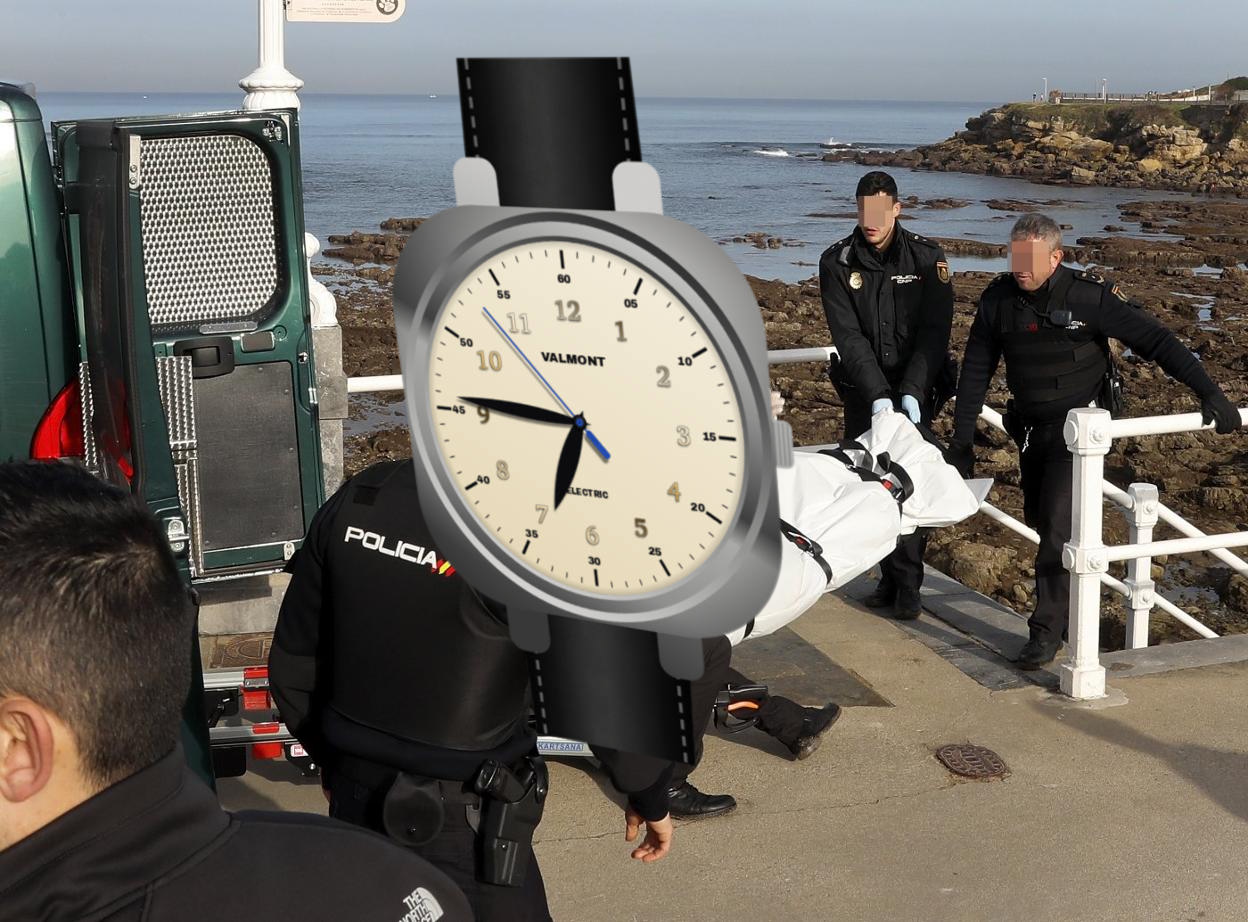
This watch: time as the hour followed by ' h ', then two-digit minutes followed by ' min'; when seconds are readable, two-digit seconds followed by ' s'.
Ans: 6 h 45 min 53 s
